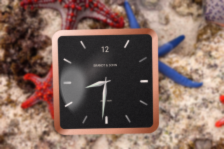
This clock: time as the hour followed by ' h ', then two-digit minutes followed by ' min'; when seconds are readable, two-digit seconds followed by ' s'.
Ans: 8 h 31 min
